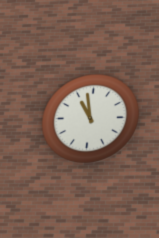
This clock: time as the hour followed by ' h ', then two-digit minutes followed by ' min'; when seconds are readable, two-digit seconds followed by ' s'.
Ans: 10 h 58 min
